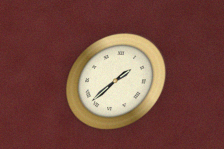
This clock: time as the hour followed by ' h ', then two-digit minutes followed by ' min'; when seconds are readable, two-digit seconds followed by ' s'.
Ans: 1 h 37 min
